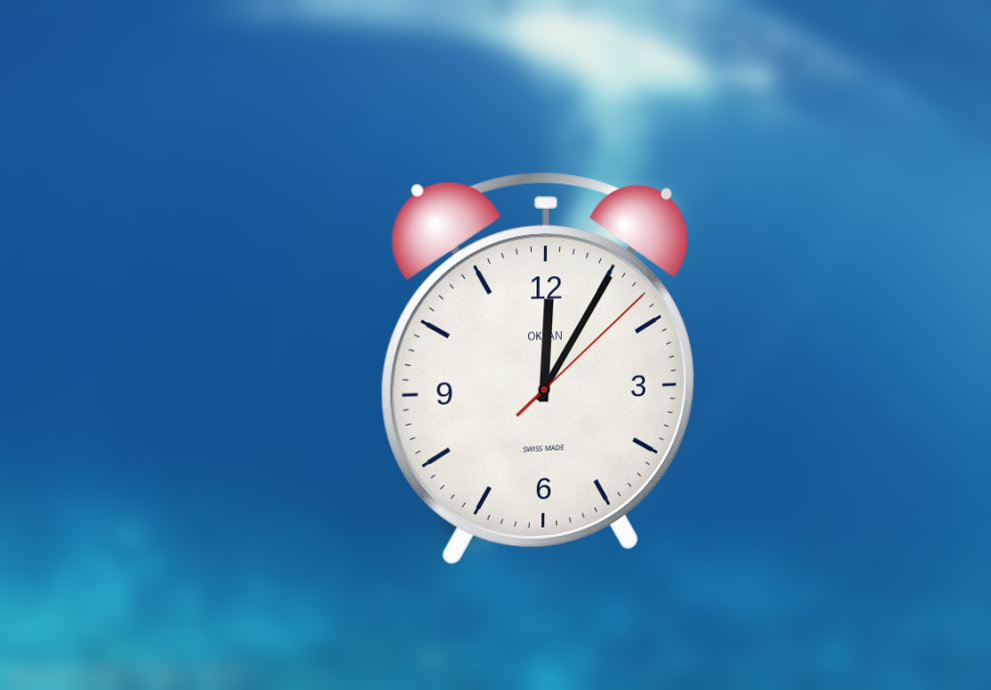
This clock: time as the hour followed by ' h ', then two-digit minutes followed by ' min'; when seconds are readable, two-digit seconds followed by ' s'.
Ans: 12 h 05 min 08 s
